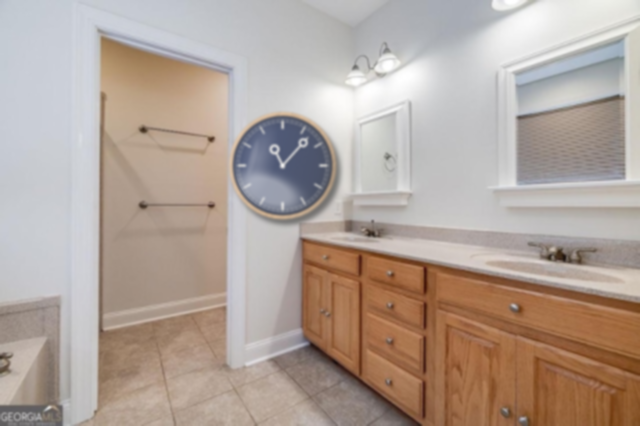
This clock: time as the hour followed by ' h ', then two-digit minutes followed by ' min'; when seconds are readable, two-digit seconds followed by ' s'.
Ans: 11 h 07 min
